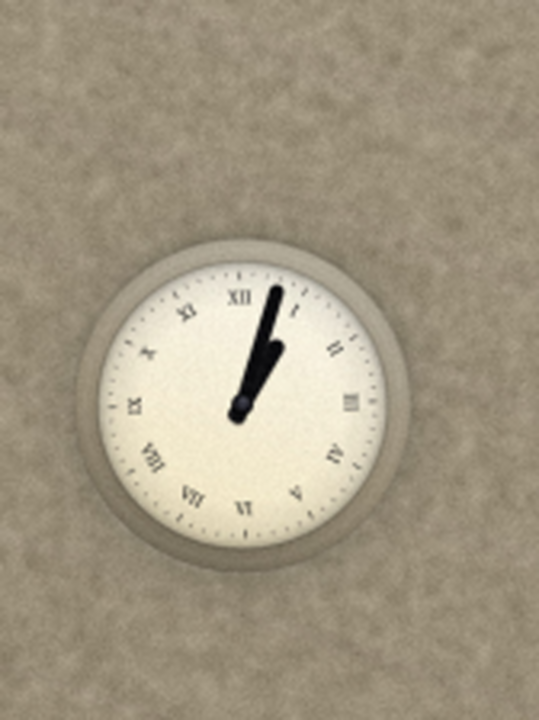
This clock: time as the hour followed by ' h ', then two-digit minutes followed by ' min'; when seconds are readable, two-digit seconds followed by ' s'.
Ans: 1 h 03 min
